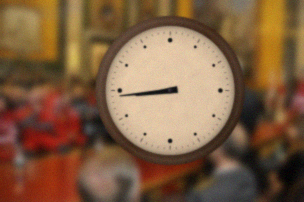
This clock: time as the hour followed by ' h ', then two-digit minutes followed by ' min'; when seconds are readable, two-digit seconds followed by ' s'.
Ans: 8 h 44 min
